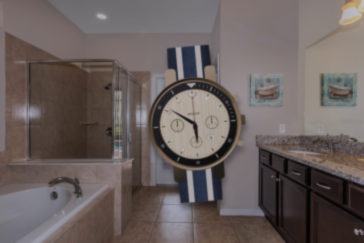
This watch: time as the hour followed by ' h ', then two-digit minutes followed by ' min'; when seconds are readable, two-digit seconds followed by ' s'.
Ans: 5 h 51 min
